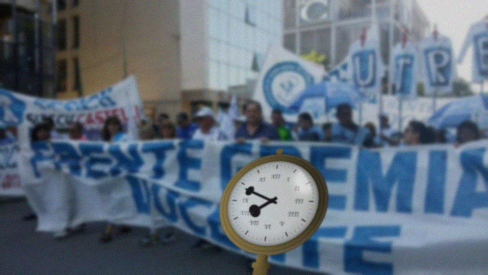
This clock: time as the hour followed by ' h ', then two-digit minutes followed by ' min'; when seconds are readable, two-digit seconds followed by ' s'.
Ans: 7 h 49 min
